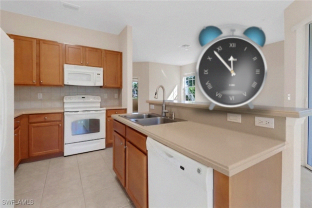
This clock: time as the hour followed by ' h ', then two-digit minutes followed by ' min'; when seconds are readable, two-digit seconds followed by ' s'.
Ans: 11 h 53 min
